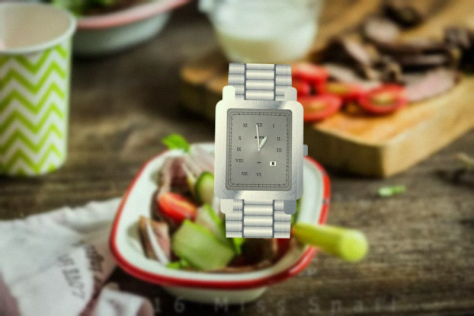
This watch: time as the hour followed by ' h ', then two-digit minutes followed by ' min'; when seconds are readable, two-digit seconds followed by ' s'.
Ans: 12 h 59 min
